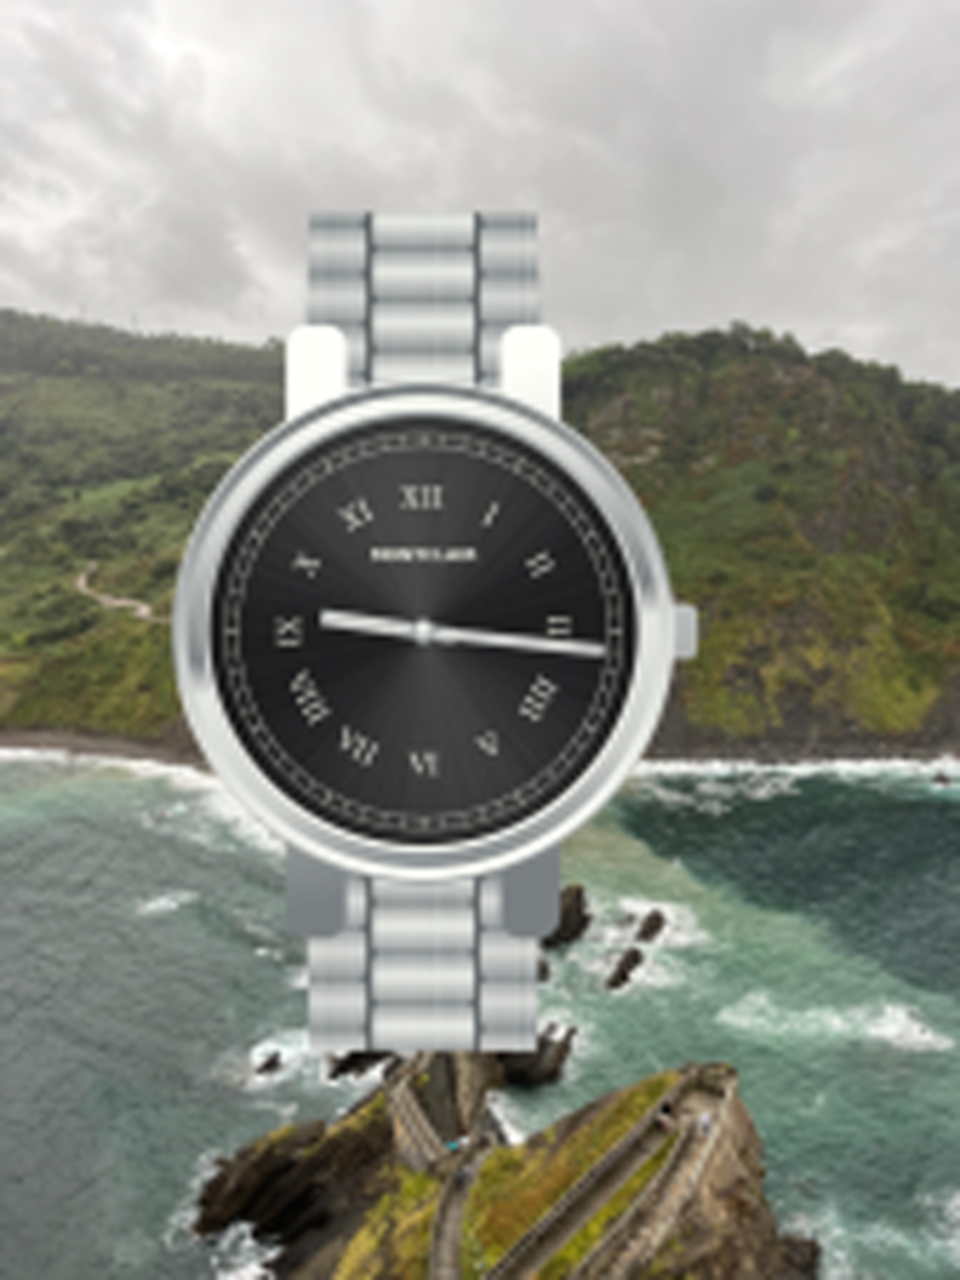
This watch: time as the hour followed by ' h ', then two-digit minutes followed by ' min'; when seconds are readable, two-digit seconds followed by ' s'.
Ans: 9 h 16 min
